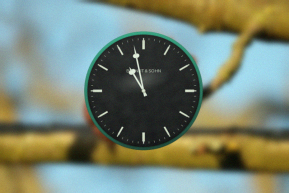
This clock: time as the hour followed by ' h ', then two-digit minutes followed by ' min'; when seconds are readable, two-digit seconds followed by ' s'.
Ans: 10 h 58 min
